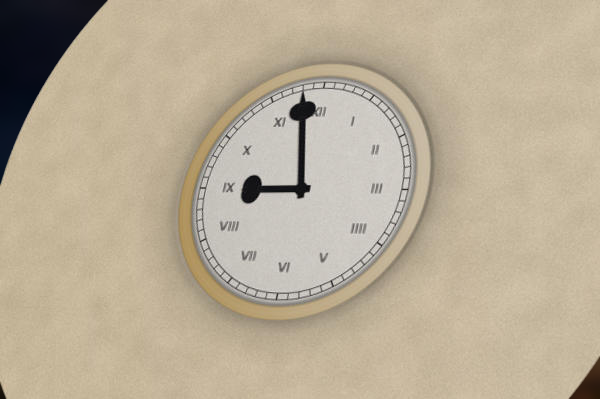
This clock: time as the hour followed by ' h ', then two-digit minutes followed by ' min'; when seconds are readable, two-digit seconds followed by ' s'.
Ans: 8 h 58 min
